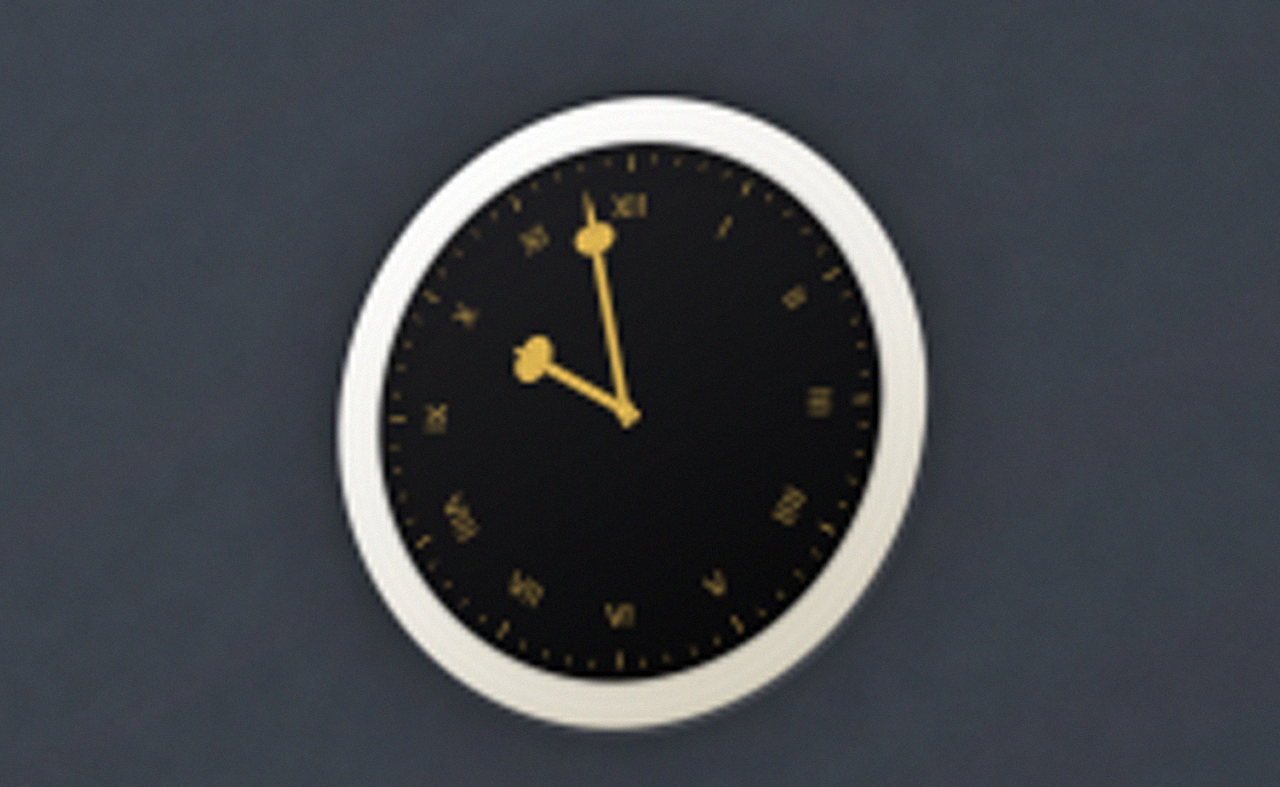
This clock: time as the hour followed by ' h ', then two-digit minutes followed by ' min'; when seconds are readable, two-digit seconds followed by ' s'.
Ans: 9 h 58 min
